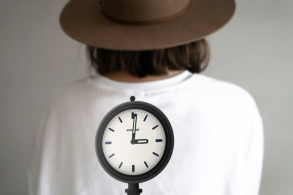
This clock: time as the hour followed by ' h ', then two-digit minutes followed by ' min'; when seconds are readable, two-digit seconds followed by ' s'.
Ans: 3 h 01 min
